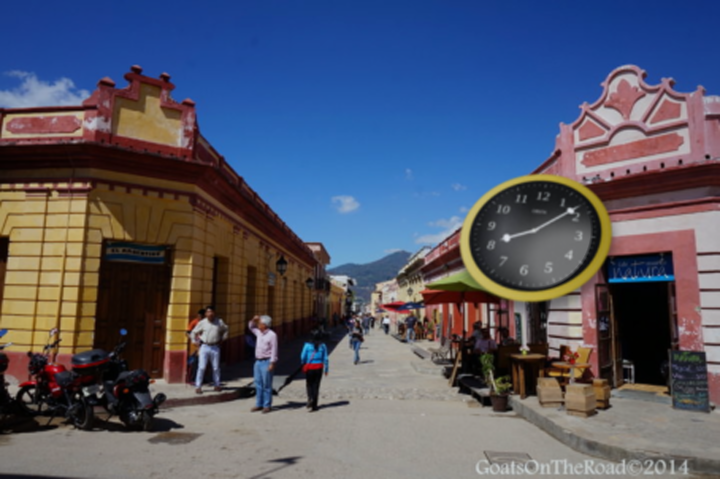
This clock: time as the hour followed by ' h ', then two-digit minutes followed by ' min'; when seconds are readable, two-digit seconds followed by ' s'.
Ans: 8 h 08 min
